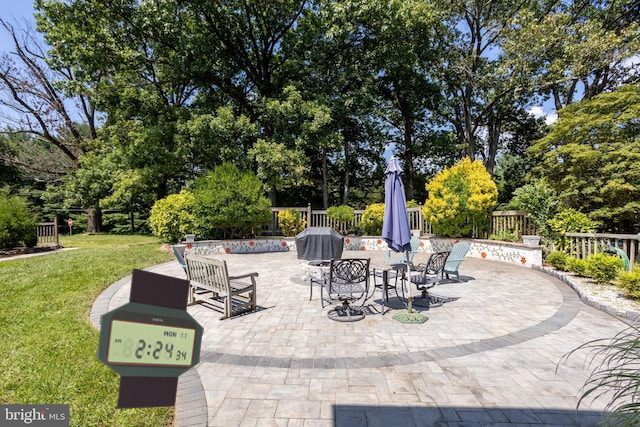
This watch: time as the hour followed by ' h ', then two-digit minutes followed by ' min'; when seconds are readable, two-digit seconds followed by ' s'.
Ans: 2 h 24 min 34 s
